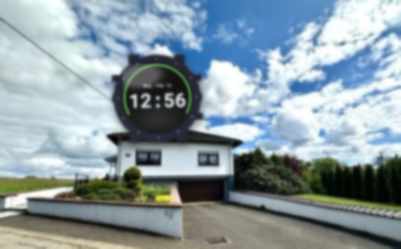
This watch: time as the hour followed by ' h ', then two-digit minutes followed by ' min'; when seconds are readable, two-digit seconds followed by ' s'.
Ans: 12 h 56 min
